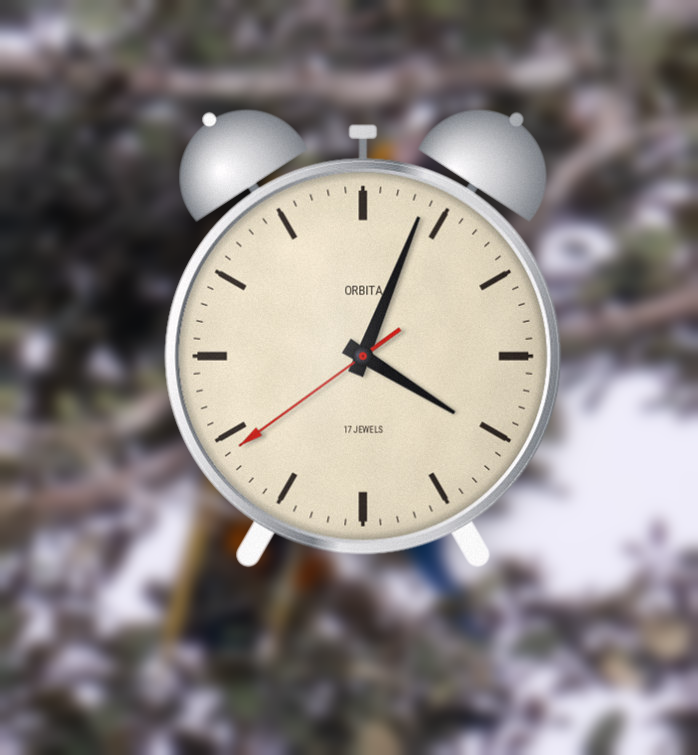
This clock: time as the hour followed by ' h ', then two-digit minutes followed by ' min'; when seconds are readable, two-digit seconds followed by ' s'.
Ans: 4 h 03 min 39 s
